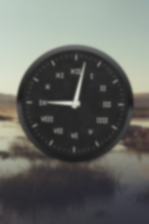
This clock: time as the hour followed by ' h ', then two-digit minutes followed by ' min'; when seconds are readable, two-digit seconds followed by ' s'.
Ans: 9 h 02 min
